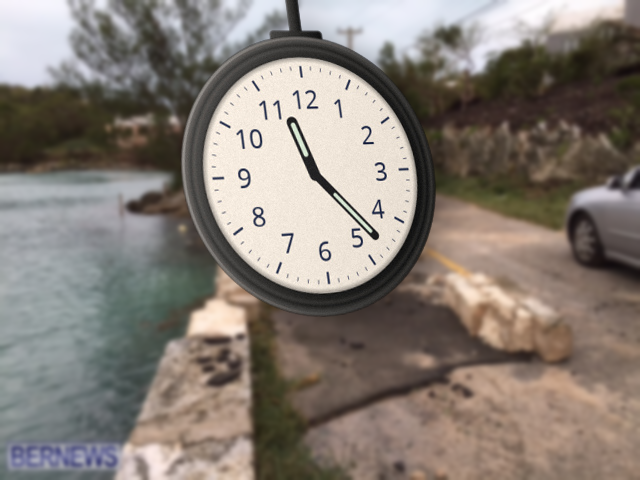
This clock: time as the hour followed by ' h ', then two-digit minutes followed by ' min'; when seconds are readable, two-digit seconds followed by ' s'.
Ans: 11 h 23 min
